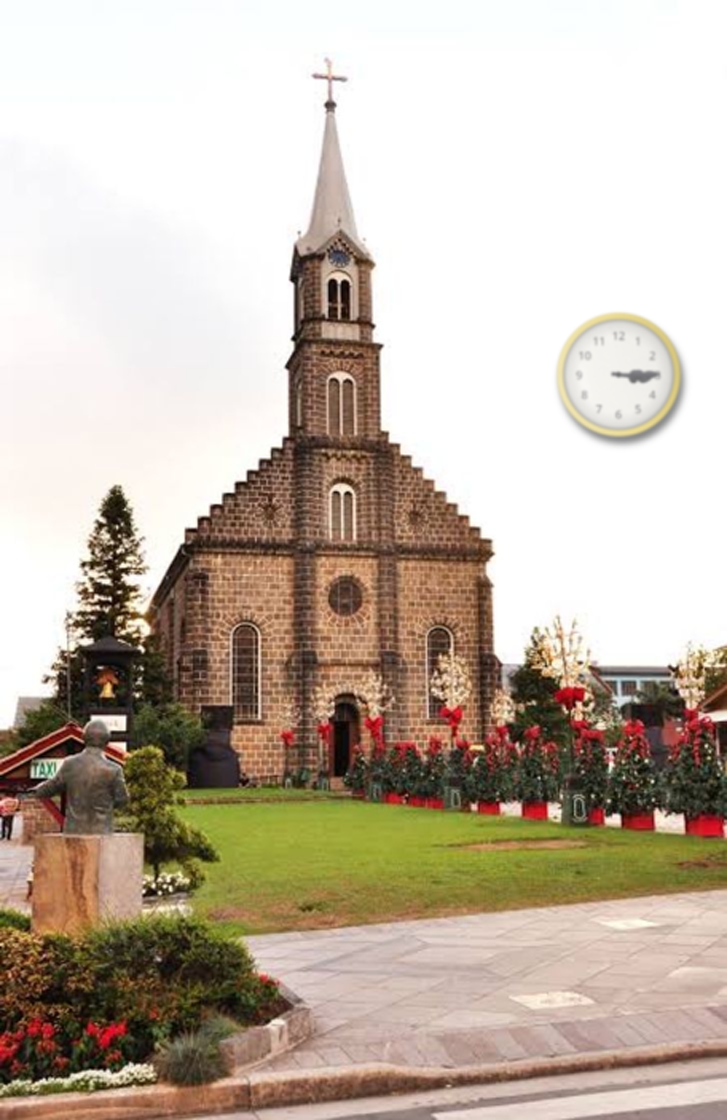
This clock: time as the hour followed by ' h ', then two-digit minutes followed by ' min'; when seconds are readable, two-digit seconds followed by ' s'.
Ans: 3 h 15 min
